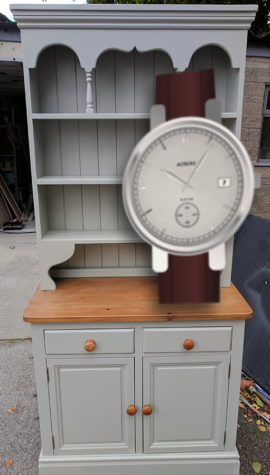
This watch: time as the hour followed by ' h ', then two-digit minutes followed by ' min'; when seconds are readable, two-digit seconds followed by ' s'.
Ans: 10 h 06 min
